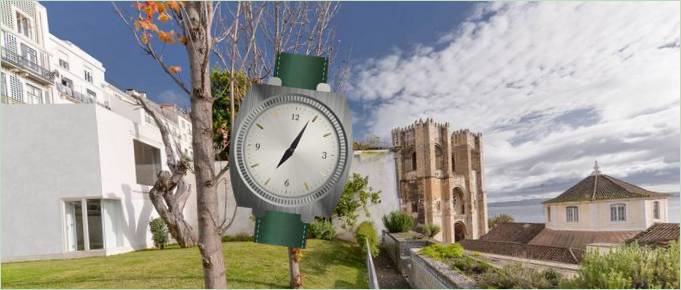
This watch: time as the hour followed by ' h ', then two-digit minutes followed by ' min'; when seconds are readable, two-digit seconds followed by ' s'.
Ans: 7 h 04 min
